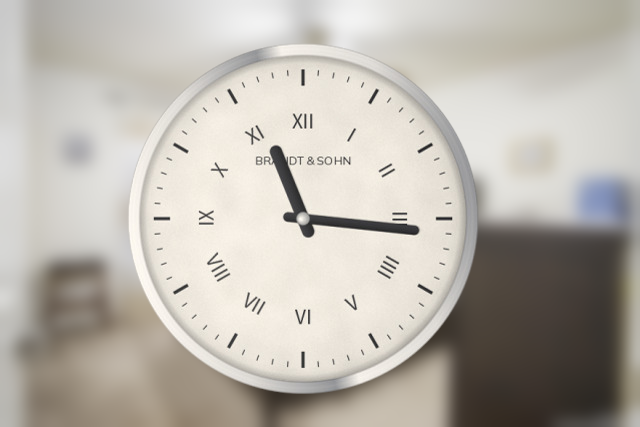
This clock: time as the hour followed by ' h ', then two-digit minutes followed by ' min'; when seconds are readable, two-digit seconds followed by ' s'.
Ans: 11 h 16 min
